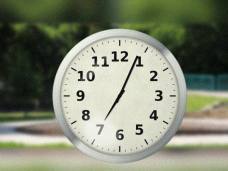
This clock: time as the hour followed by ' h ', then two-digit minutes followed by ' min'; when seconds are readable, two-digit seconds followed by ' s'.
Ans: 7 h 04 min
